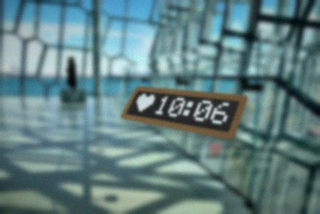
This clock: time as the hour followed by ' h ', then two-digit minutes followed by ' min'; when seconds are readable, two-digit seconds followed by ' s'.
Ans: 10 h 06 min
